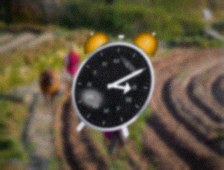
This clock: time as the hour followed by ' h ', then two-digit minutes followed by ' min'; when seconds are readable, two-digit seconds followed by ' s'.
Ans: 3 h 10 min
